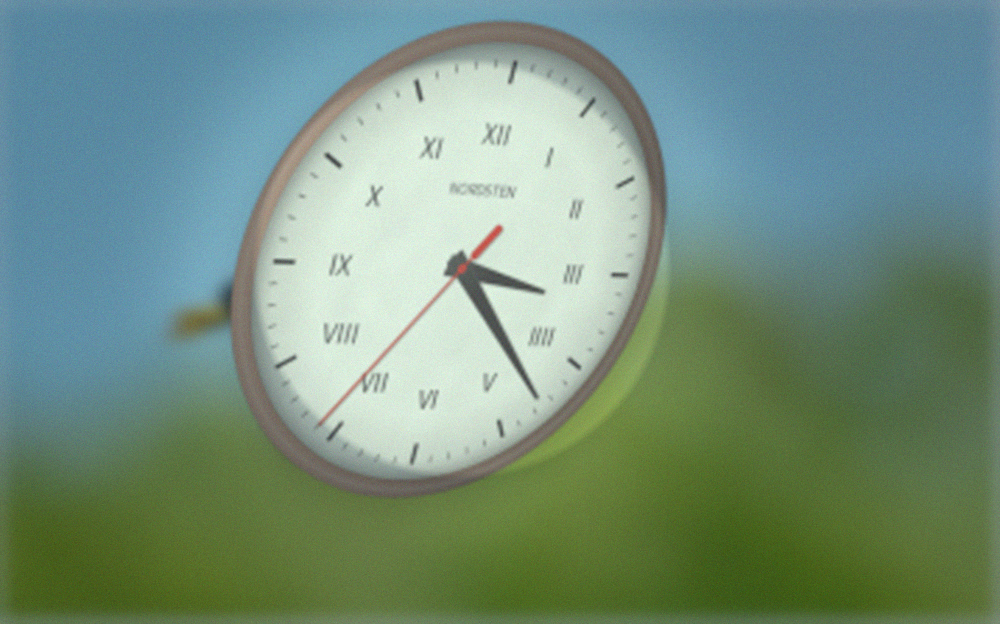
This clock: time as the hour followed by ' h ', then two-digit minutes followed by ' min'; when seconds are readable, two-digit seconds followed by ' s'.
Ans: 3 h 22 min 36 s
